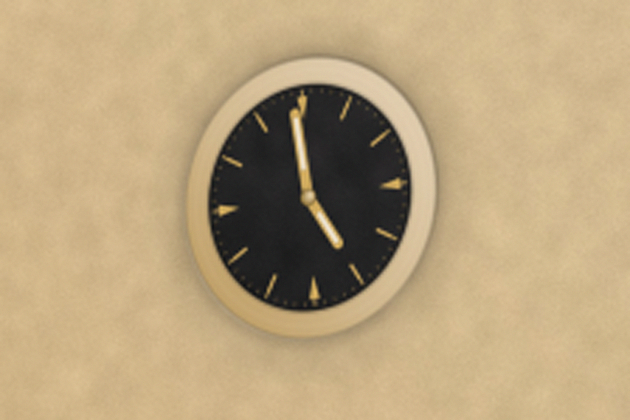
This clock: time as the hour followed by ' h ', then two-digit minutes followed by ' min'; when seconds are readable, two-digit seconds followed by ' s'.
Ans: 4 h 59 min
